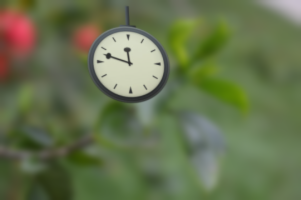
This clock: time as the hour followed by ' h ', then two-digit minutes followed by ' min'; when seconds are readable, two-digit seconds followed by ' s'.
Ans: 11 h 48 min
